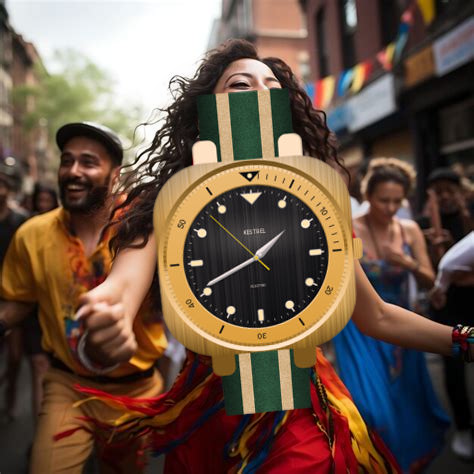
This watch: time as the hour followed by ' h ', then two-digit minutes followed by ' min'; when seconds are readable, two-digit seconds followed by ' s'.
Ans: 1 h 40 min 53 s
